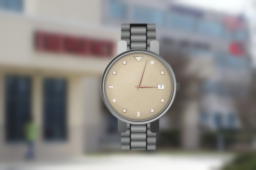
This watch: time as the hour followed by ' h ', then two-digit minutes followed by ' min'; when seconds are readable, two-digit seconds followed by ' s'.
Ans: 3 h 03 min
